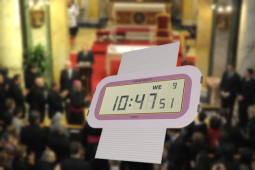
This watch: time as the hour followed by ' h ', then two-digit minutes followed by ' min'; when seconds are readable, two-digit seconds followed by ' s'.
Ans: 10 h 47 min 51 s
